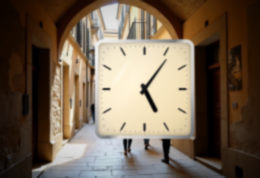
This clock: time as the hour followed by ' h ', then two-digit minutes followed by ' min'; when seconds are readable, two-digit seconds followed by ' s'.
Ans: 5 h 06 min
